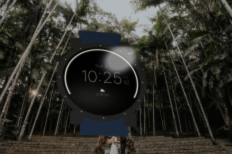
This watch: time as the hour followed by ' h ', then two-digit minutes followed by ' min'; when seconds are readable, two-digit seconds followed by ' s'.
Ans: 10 h 25 min
